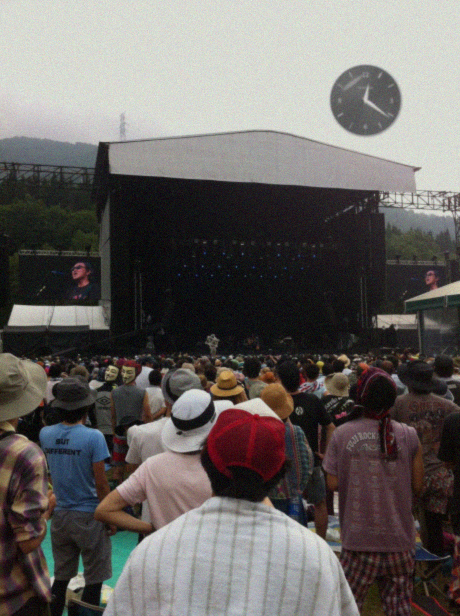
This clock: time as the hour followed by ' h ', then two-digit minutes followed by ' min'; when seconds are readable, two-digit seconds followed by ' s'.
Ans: 12 h 21 min
